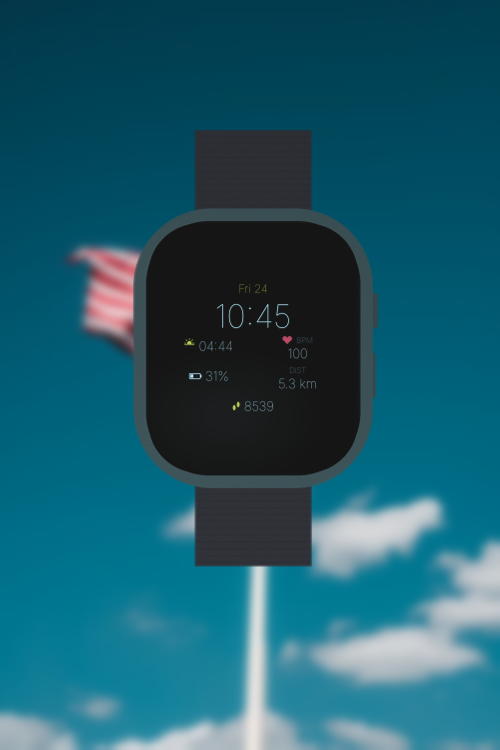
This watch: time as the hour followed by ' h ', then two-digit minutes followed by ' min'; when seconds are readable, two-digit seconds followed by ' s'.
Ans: 10 h 45 min
